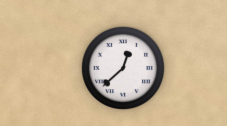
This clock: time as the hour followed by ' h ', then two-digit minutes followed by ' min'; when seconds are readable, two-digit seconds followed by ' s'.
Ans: 12 h 38 min
